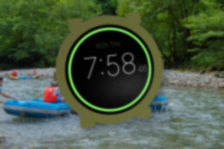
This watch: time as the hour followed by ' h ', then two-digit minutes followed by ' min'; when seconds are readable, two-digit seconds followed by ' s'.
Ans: 7 h 58 min
